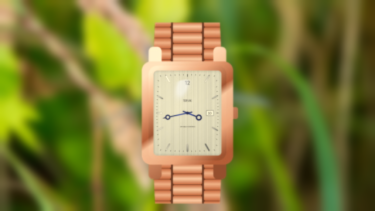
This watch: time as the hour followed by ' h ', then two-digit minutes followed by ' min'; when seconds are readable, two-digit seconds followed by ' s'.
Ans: 3 h 43 min
